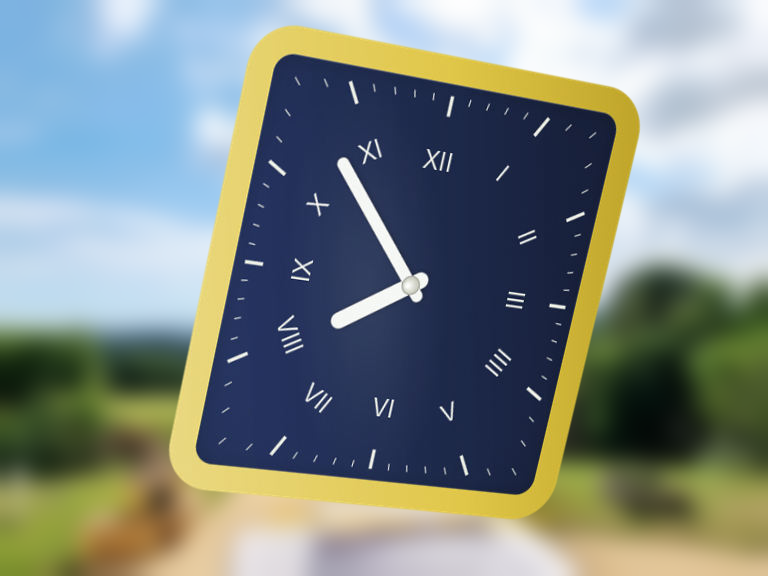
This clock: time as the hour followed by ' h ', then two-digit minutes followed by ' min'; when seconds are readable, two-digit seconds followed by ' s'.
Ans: 7 h 53 min
